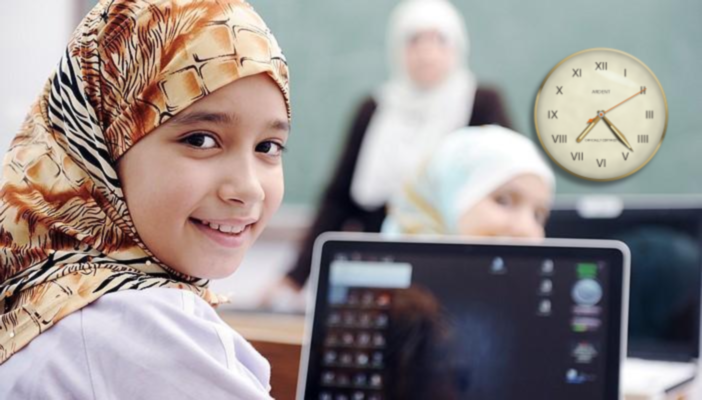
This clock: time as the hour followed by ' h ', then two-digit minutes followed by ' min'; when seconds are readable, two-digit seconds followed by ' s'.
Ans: 7 h 23 min 10 s
